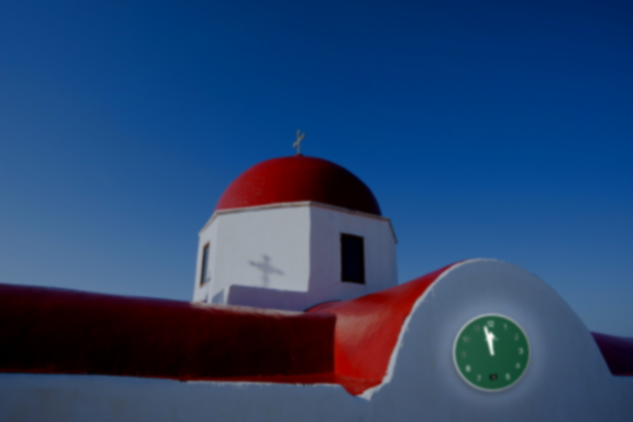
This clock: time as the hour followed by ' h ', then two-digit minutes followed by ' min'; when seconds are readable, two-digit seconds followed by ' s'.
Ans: 11 h 58 min
